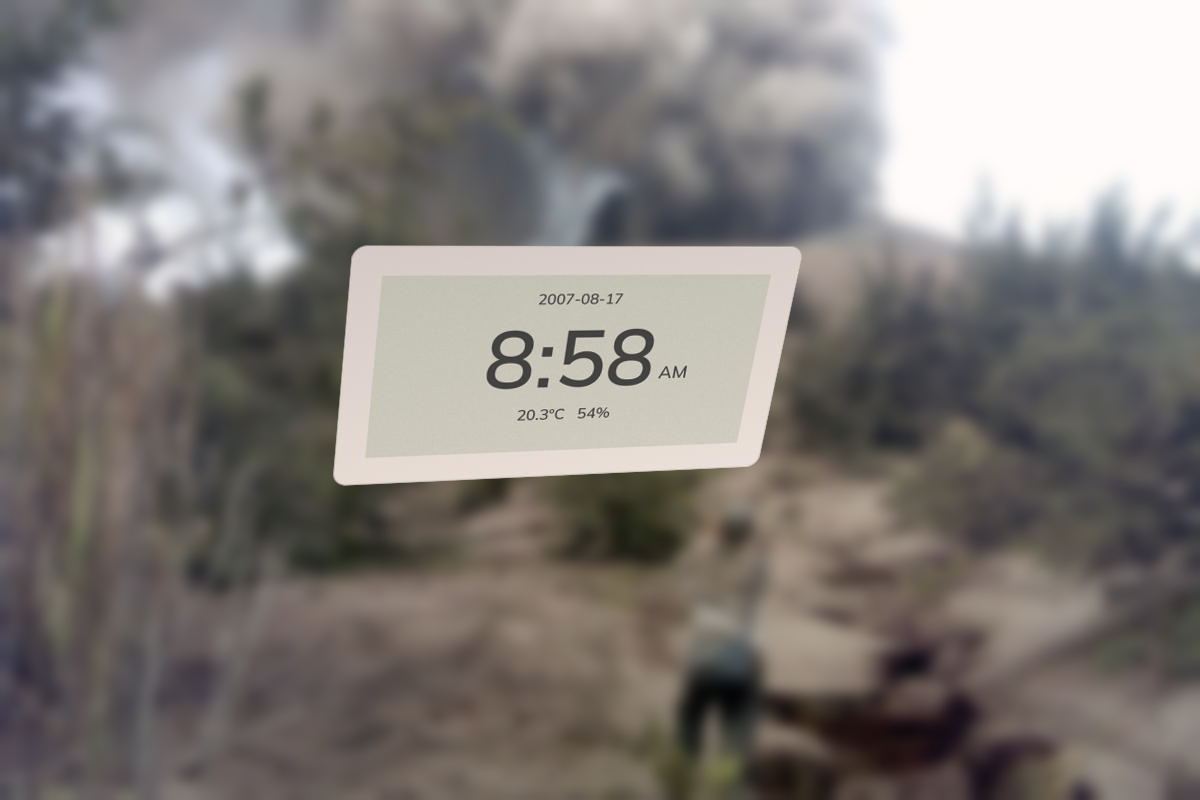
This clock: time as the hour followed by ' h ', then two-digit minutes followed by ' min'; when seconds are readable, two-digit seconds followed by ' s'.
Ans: 8 h 58 min
